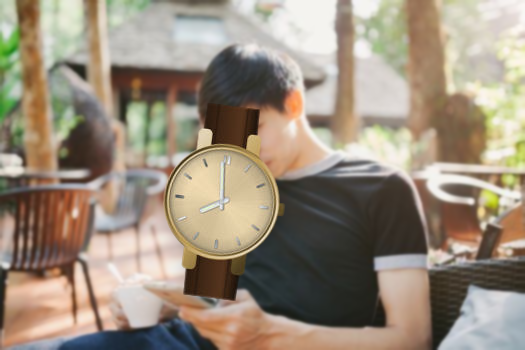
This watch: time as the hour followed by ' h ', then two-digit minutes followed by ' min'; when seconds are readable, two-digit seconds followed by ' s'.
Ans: 7 h 59 min
